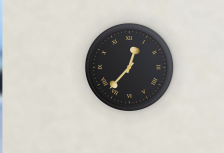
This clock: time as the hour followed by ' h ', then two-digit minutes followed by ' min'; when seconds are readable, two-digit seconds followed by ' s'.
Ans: 12 h 37 min
